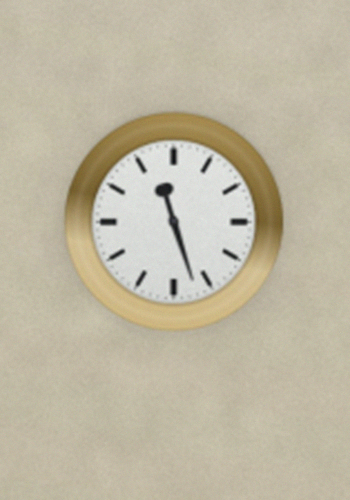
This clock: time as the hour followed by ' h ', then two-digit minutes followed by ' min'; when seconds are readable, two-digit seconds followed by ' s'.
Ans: 11 h 27 min
